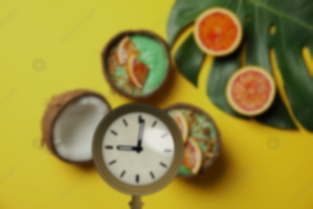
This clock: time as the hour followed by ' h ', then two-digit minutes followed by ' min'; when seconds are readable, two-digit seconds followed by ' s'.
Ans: 9 h 01 min
